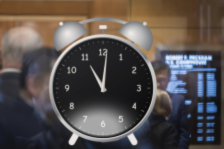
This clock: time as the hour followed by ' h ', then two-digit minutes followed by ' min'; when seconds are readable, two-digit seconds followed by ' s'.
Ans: 11 h 01 min
